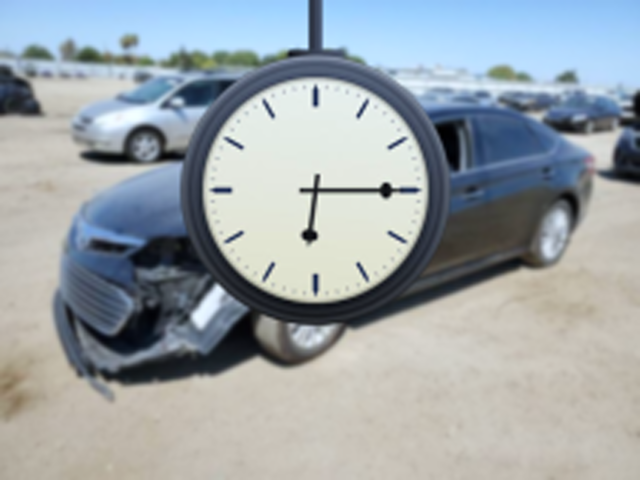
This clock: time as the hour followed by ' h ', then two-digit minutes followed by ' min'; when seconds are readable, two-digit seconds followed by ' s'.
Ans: 6 h 15 min
